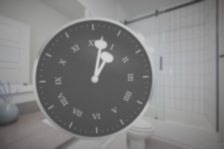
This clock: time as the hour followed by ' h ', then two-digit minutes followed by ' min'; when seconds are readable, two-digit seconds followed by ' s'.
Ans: 1 h 02 min
